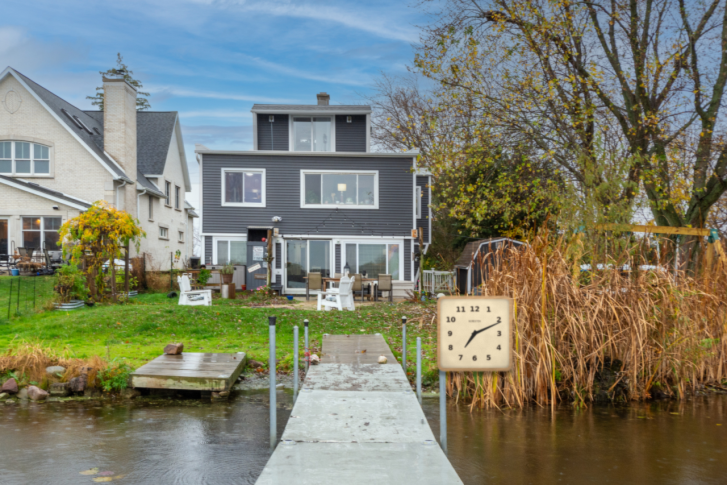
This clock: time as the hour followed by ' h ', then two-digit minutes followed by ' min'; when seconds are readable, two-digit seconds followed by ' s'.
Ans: 7 h 11 min
